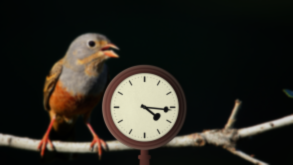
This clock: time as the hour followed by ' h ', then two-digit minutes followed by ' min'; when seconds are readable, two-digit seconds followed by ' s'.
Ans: 4 h 16 min
